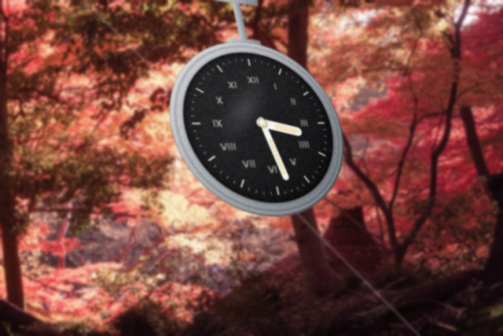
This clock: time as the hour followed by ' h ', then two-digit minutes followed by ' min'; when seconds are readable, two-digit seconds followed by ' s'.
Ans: 3 h 28 min
